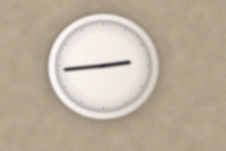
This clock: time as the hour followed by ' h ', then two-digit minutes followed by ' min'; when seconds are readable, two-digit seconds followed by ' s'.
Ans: 2 h 44 min
